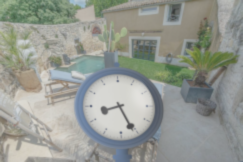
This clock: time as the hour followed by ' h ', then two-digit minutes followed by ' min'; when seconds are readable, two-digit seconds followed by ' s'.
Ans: 8 h 26 min
